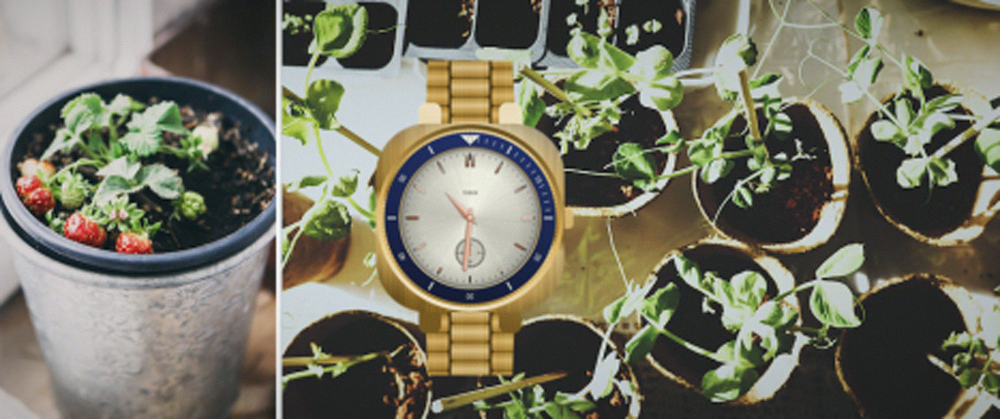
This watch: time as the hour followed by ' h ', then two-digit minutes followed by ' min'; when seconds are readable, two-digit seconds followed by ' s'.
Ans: 10 h 31 min
